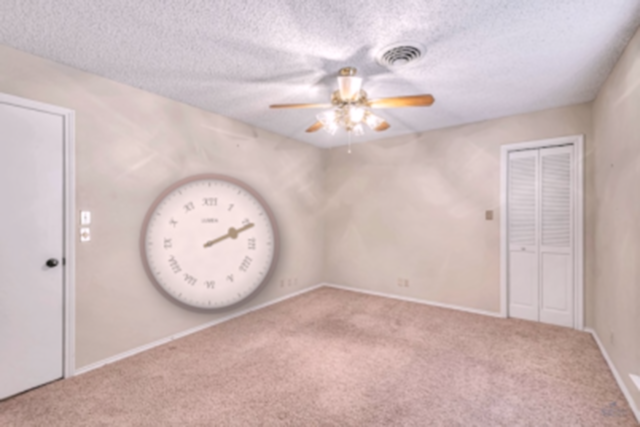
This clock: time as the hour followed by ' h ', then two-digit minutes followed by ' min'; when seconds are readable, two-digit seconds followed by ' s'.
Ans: 2 h 11 min
